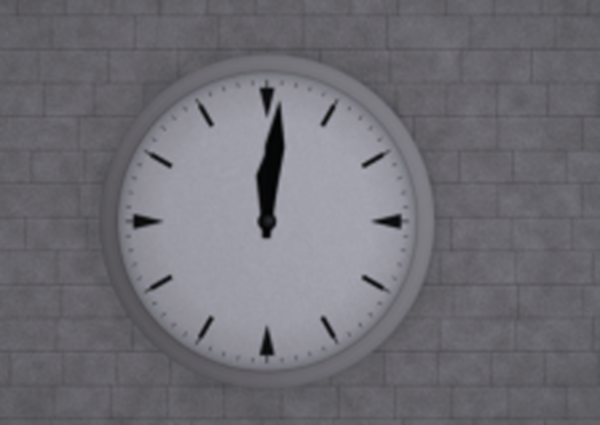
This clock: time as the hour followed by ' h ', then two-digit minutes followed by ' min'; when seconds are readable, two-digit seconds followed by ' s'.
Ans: 12 h 01 min
